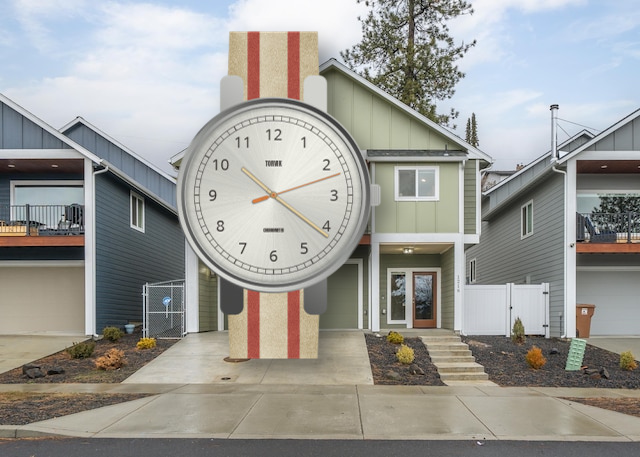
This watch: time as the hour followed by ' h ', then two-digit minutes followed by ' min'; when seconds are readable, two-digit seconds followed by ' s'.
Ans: 10 h 21 min 12 s
